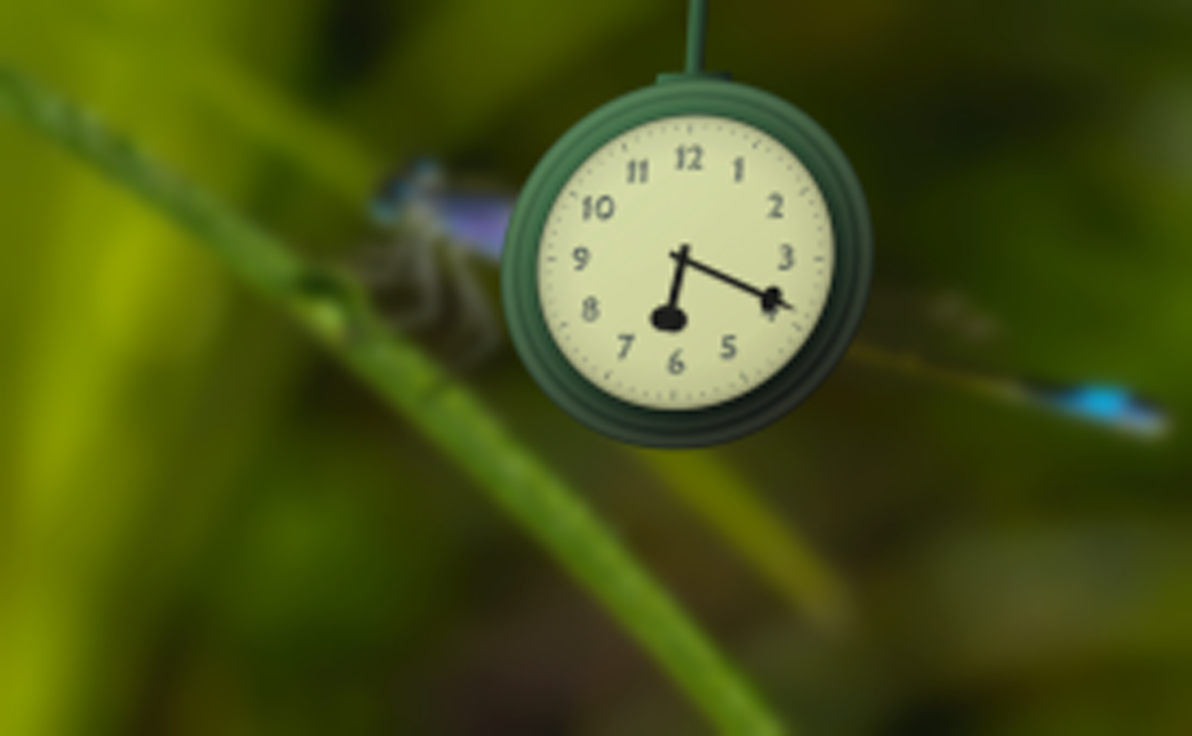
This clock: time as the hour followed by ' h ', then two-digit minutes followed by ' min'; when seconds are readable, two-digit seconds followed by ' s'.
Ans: 6 h 19 min
